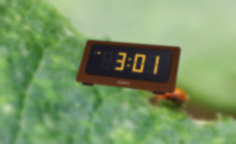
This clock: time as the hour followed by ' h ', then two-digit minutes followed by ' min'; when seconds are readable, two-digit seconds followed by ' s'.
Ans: 3 h 01 min
